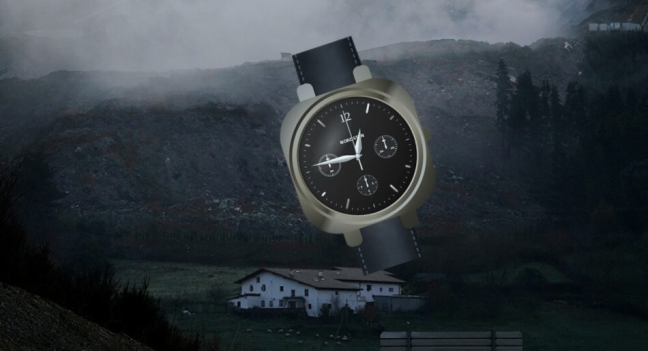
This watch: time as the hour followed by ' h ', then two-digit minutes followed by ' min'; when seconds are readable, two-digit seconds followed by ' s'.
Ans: 12 h 46 min
